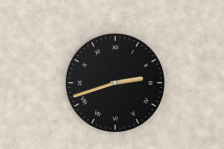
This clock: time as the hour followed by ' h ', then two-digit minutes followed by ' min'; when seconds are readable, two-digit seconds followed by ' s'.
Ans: 2 h 42 min
